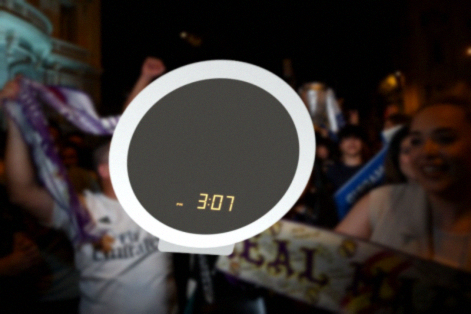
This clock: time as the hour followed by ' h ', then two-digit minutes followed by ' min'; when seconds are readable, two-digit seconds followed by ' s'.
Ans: 3 h 07 min
